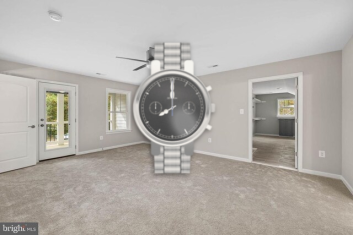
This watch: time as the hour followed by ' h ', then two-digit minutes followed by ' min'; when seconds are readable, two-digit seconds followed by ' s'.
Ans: 8 h 00 min
